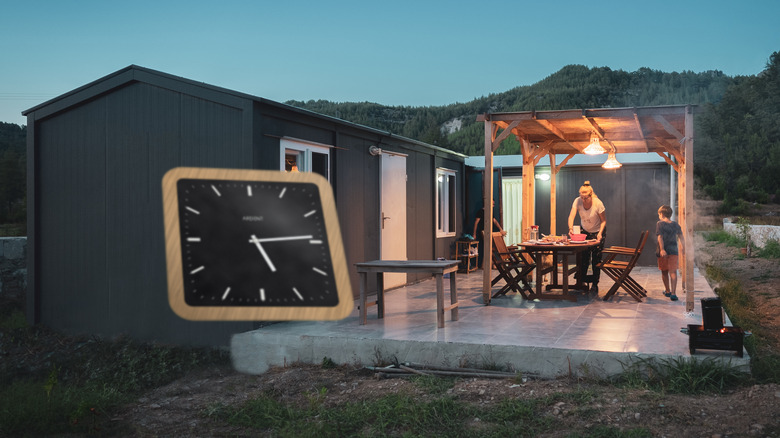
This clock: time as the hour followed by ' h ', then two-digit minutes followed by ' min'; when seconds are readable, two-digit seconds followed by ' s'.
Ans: 5 h 14 min
